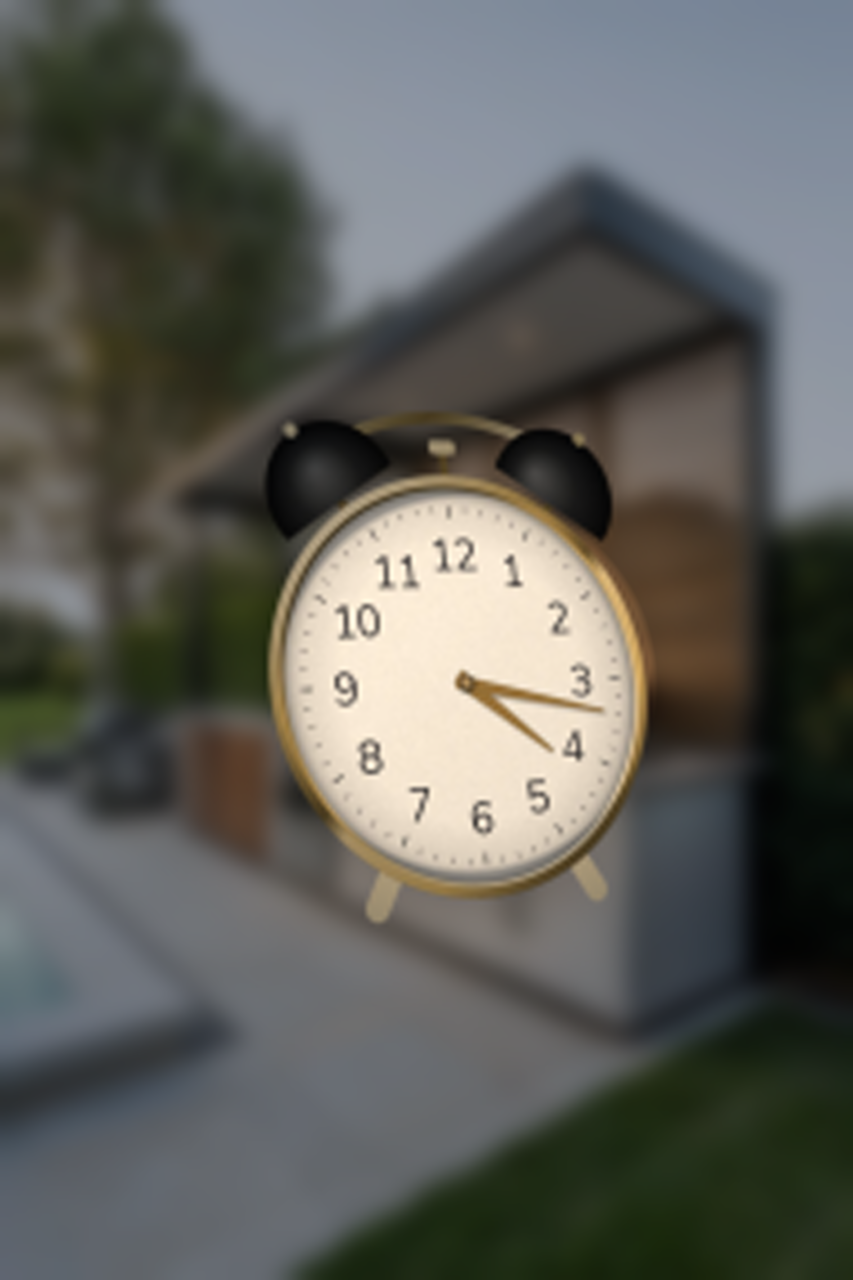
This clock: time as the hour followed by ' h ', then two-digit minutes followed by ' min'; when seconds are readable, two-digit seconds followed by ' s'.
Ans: 4 h 17 min
